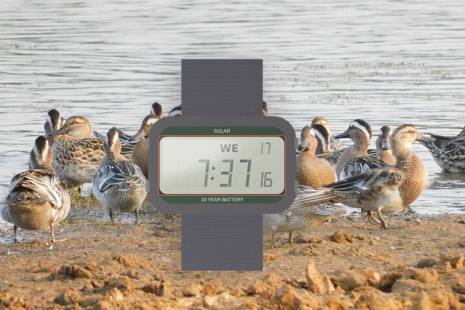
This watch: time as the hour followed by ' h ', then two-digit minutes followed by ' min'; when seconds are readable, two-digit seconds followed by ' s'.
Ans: 7 h 37 min 16 s
